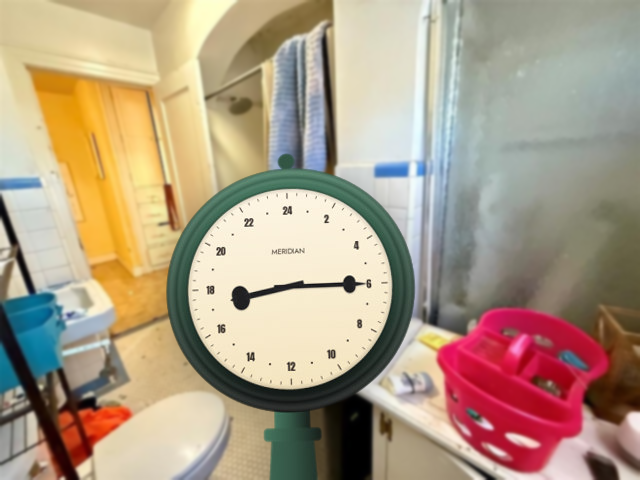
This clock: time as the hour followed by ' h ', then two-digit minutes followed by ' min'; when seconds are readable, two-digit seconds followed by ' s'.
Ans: 17 h 15 min
